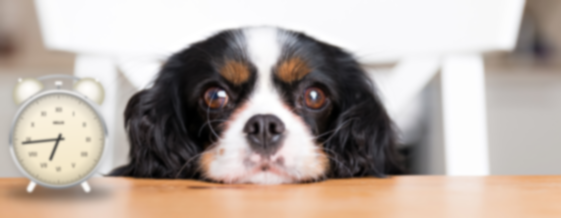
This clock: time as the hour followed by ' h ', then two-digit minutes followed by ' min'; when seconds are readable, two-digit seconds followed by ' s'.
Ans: 6 h 44 min
